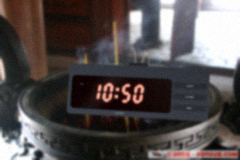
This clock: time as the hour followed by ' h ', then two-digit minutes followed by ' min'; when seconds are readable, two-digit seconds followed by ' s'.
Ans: 10 h 50 min
